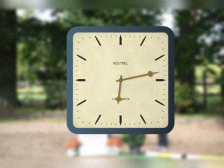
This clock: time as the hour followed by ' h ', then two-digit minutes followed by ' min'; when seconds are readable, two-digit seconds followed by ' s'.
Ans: 6 h 13 min
